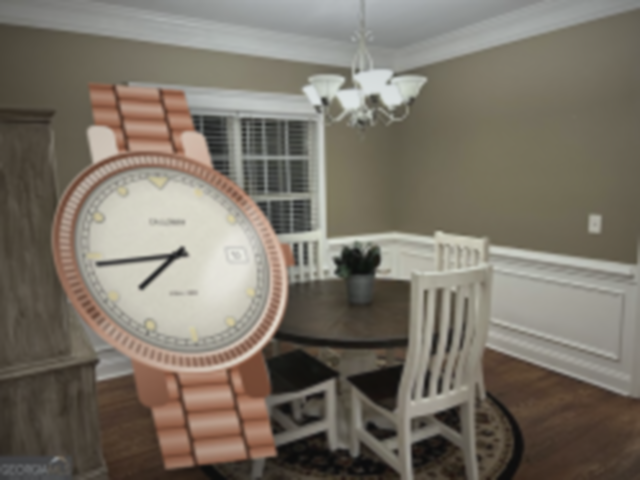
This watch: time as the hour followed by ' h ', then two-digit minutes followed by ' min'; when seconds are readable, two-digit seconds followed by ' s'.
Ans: 7 h 44 min
